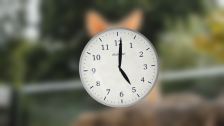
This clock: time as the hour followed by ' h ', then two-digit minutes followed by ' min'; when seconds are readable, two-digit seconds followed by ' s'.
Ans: 5 h 01 min
